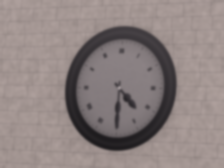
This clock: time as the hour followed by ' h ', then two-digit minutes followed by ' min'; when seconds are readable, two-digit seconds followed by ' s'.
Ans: 4 h 30 min
